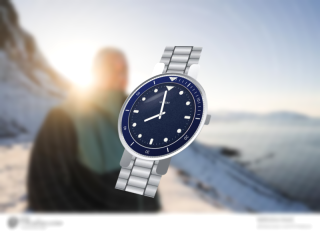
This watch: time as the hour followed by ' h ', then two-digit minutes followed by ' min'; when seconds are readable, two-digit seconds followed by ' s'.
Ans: 7 h 59 min
